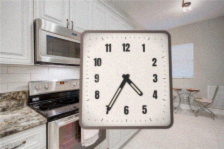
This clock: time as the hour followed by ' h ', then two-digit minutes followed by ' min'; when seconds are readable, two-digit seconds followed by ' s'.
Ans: 4 h 35 min
